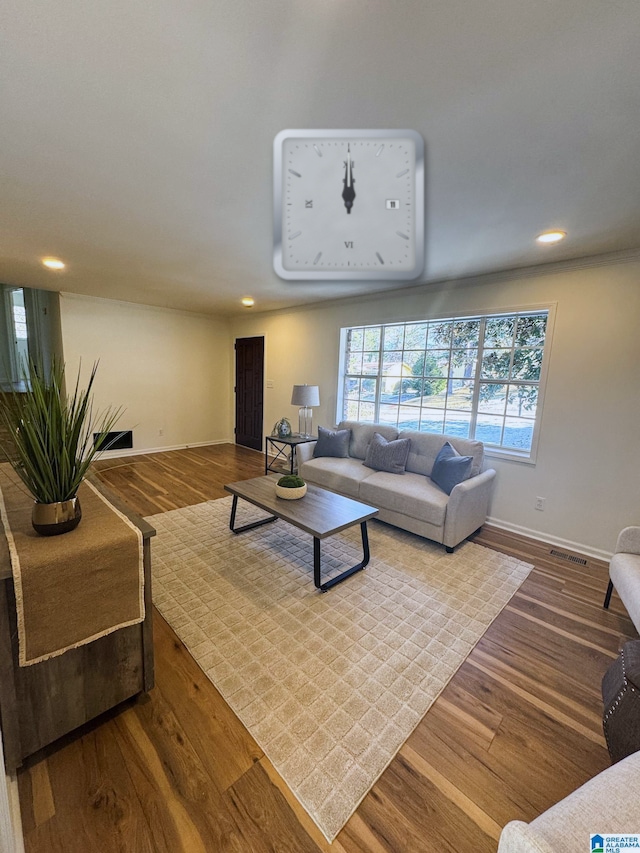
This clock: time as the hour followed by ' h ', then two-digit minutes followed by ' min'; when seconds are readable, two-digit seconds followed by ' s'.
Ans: 12 h 00 min
